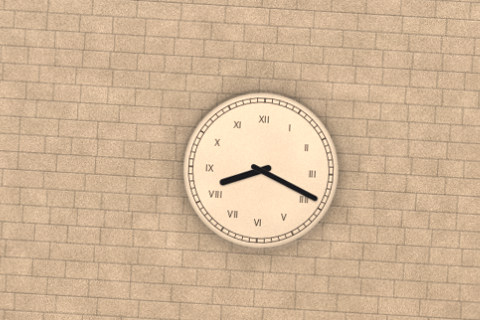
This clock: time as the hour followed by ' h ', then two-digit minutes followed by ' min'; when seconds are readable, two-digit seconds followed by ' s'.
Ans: 8 h 19 min
